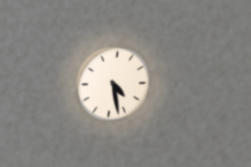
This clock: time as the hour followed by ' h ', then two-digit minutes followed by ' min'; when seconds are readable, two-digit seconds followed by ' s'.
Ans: 4 h 27 min
